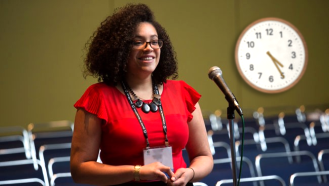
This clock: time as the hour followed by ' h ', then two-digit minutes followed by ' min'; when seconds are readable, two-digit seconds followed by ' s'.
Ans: 4 h 25 min
